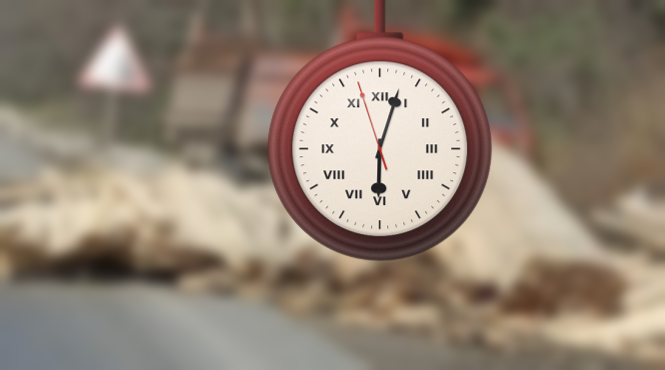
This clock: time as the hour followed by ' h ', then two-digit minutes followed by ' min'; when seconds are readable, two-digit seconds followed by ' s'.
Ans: 6 h 02 min 57 s
